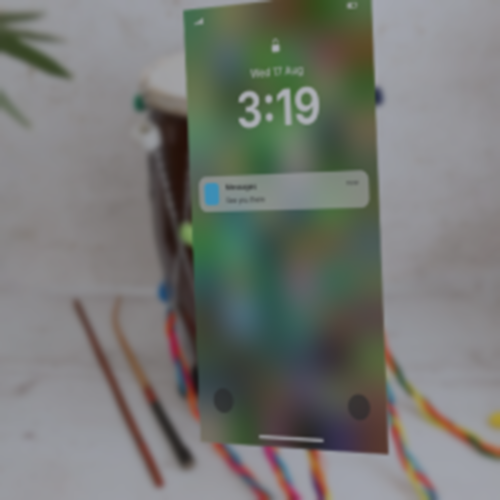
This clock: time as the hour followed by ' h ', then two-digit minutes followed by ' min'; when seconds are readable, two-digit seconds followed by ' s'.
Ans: 3 h 19 min
